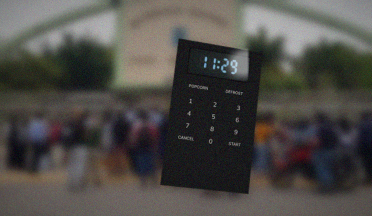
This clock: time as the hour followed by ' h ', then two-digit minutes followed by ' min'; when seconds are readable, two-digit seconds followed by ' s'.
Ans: 11 h 29 min
